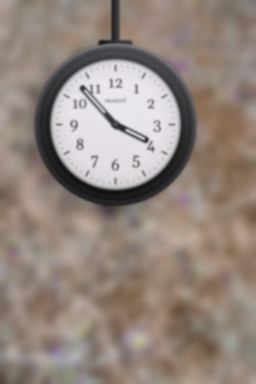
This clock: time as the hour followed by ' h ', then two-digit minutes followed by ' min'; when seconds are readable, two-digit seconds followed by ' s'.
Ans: 3 h 53 min
